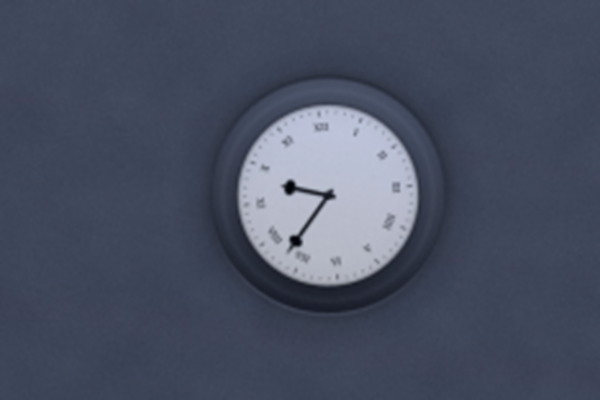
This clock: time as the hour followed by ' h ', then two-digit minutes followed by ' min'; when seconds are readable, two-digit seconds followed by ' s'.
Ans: 9 h 37 min
